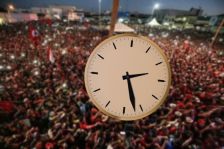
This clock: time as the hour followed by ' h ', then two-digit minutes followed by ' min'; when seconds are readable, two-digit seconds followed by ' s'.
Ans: 2 h 27 min
